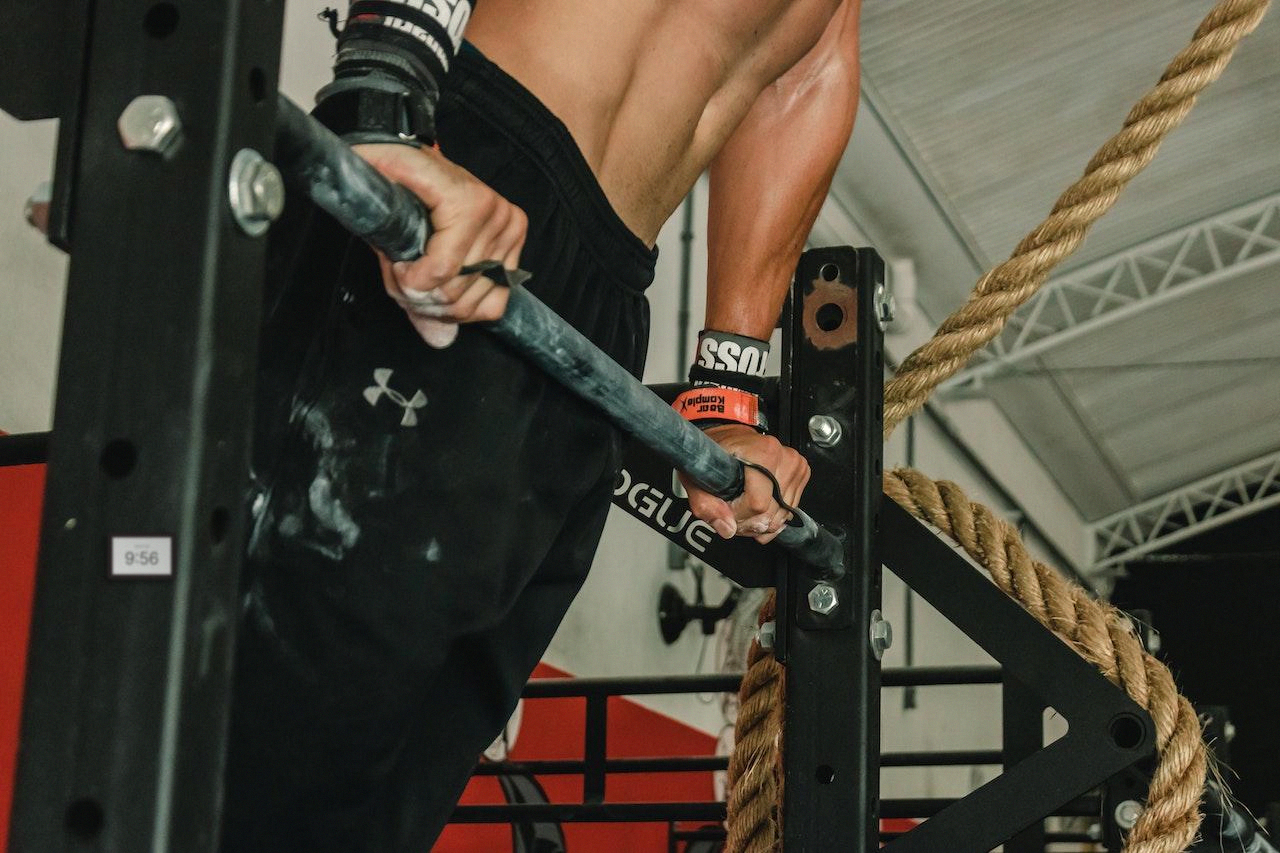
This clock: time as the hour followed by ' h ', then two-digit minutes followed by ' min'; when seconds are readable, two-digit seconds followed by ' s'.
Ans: 9 h 56 min
